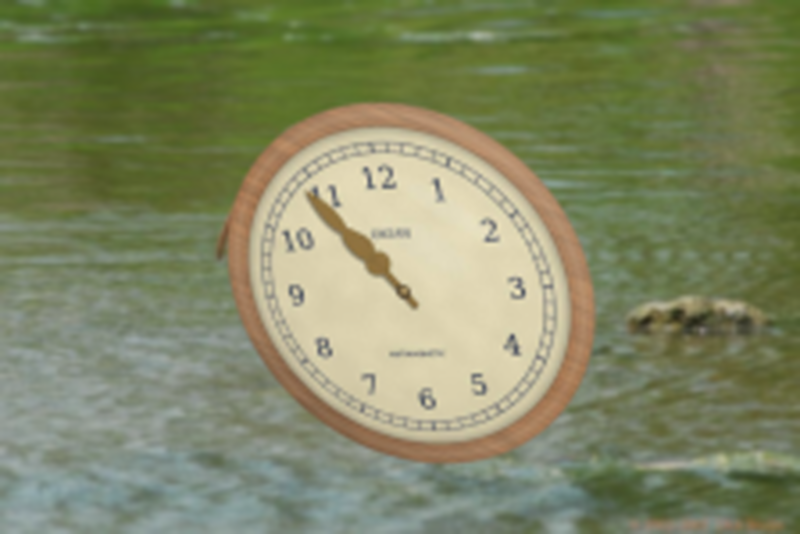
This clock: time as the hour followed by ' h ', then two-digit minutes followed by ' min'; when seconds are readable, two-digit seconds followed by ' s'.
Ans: 10 h 54 min
